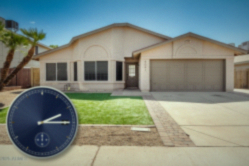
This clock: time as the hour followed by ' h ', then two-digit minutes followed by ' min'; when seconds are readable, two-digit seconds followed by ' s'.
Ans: 2 h 15 min
